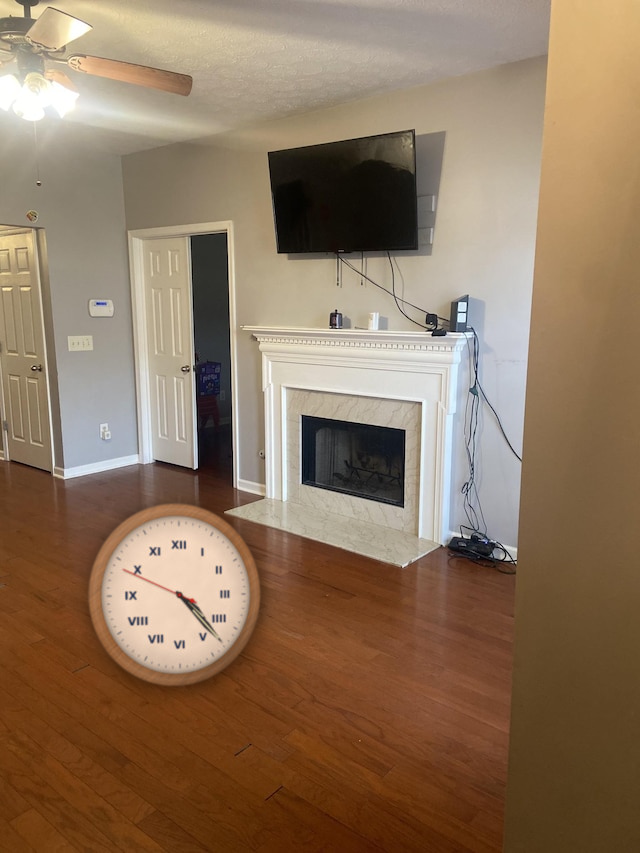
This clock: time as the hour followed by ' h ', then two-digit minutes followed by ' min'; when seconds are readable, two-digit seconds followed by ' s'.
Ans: 4 h 22 min 49 s
